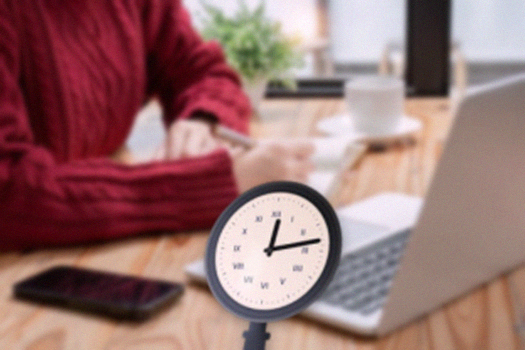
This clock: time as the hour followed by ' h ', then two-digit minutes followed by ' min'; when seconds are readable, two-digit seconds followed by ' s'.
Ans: 12 h 13 min
